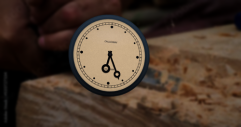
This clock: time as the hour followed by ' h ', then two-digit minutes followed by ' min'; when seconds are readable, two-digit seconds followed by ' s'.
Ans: 6 h 26 min
